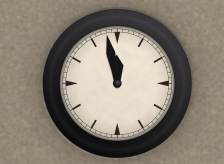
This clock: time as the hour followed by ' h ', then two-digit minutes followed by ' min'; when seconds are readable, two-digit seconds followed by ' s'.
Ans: 11 h 58 min
